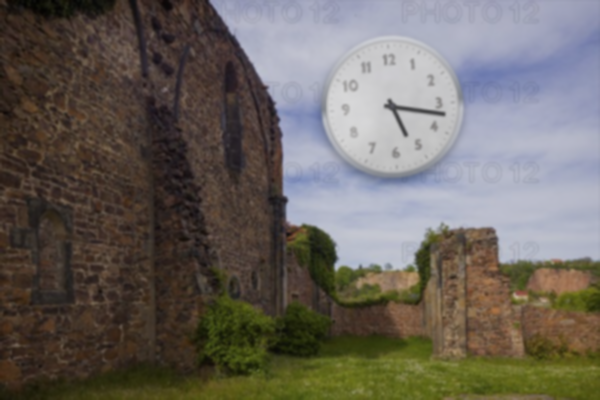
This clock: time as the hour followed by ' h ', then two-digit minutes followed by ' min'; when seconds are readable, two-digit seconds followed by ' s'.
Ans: 5 h 17 min
